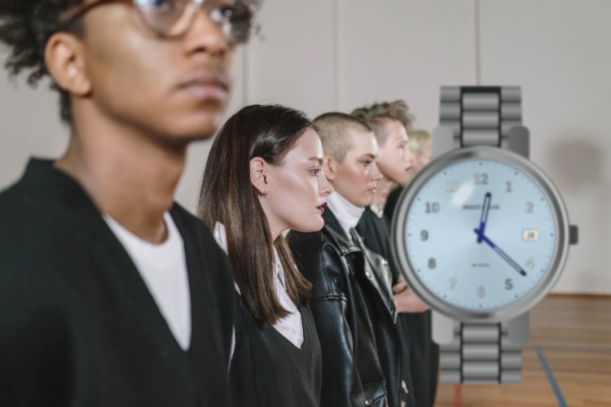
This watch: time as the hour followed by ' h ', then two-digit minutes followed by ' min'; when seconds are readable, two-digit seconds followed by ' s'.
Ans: 12 h 22 min
